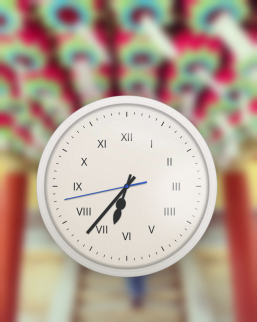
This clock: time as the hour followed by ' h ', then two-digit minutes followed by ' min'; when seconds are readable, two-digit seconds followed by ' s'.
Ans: 6 h 36 min 43 s
